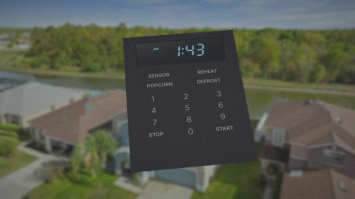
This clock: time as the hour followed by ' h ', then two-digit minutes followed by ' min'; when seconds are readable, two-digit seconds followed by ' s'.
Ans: 1 h 43 min
